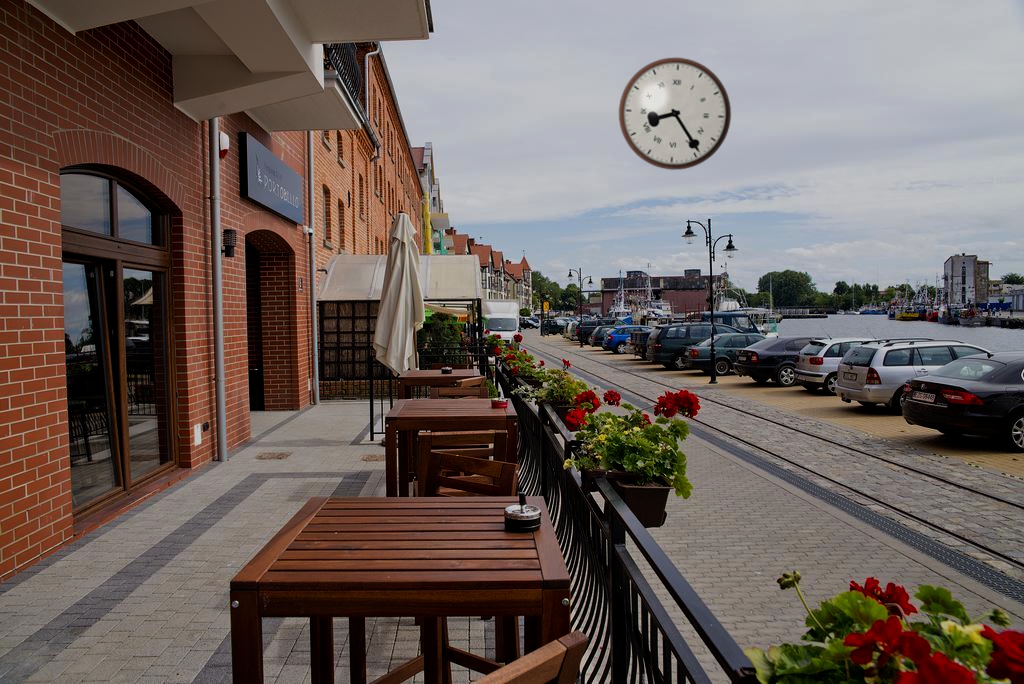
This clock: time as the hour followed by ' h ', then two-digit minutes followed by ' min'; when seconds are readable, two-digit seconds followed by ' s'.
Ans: 8 h 24 min
